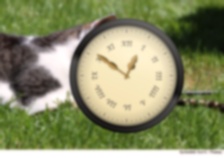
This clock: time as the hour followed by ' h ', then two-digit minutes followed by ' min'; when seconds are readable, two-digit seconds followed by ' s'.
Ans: 12 h 51 min
